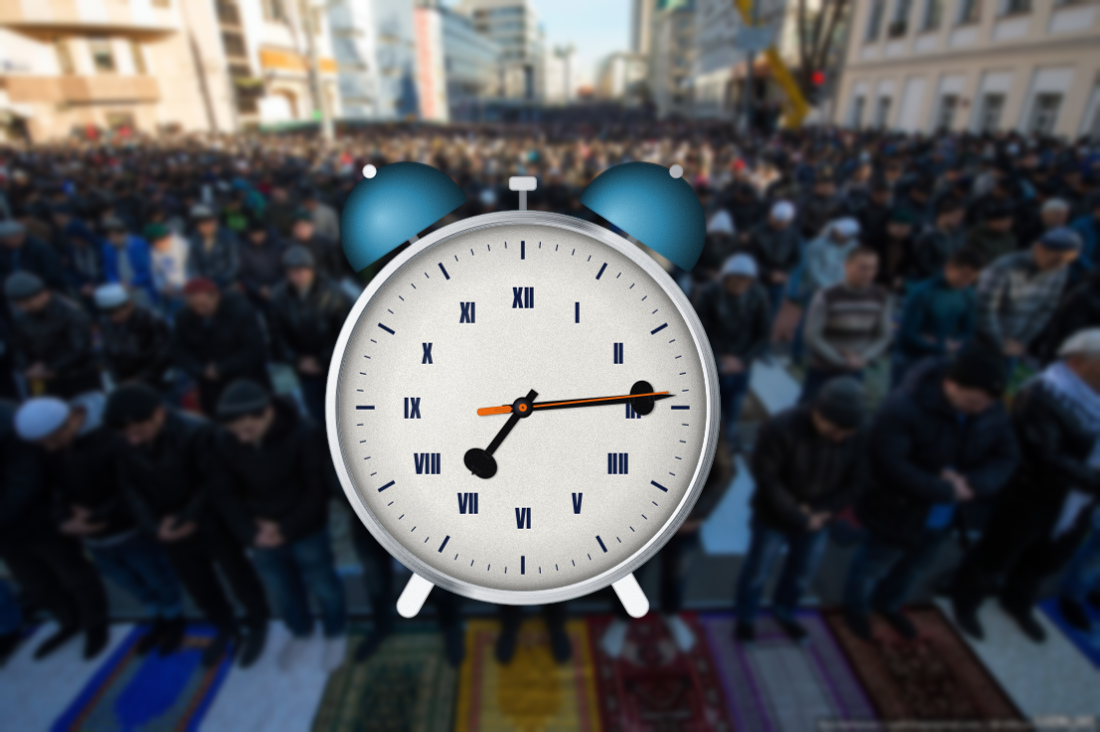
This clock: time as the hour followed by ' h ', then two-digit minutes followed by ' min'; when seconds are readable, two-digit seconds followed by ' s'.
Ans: 7 h 14 min 14 s
